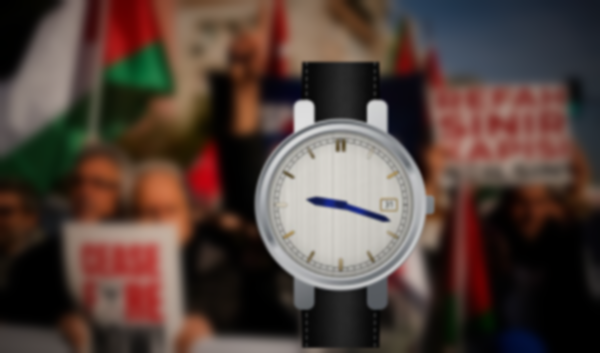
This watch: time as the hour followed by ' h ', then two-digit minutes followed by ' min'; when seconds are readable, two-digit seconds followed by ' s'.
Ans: 9 h 18 min
